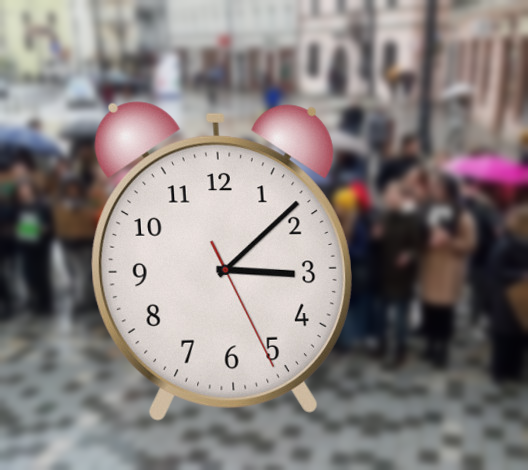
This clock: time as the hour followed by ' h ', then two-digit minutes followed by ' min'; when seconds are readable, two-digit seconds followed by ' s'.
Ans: 3 h 08 min 26 s
